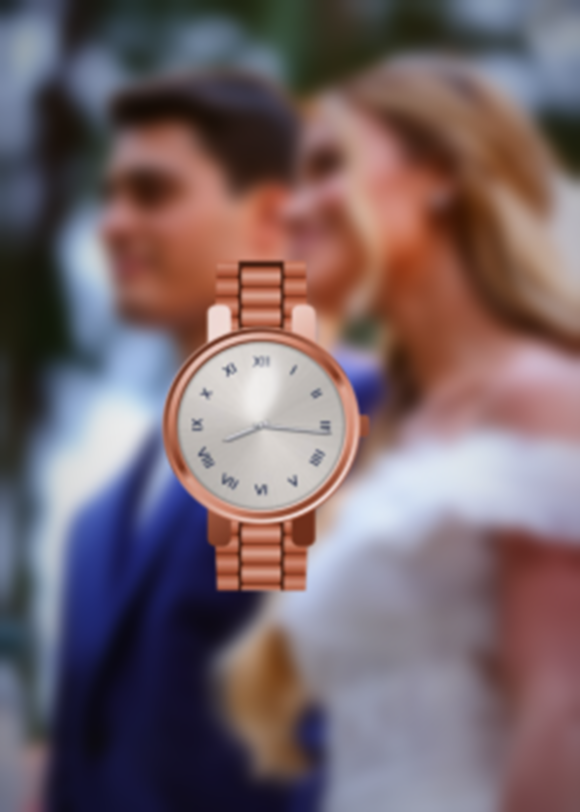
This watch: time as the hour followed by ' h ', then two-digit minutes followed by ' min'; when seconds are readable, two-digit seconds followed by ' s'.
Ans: 8 h 16 min
